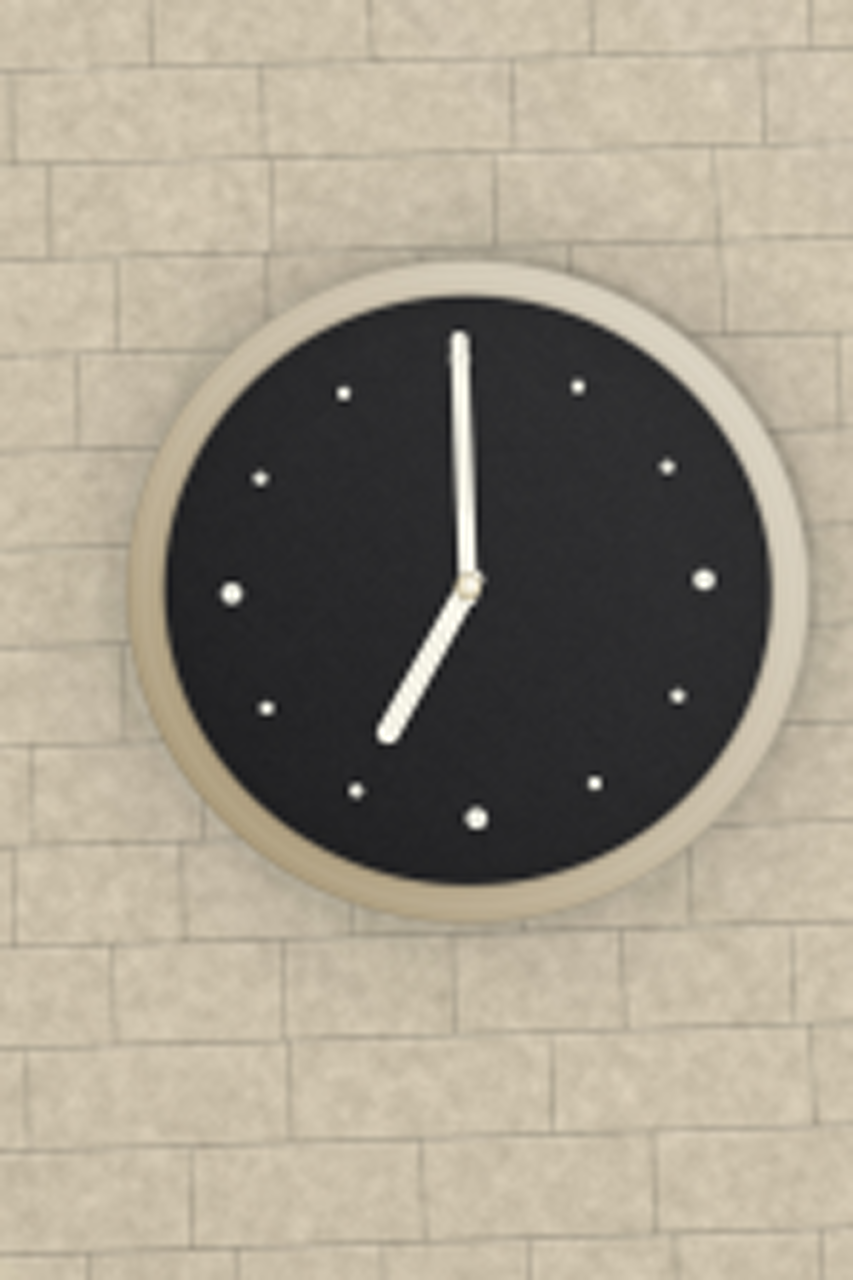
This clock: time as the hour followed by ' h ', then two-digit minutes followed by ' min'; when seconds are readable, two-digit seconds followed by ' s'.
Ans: 7 h 00 min
